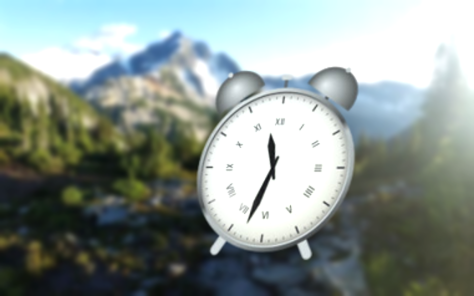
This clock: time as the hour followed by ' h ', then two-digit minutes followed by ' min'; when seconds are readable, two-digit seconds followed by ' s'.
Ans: 11 h 33 min
